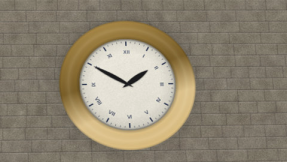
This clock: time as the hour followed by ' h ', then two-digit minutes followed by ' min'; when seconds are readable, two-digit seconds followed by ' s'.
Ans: 1 h 50 min
